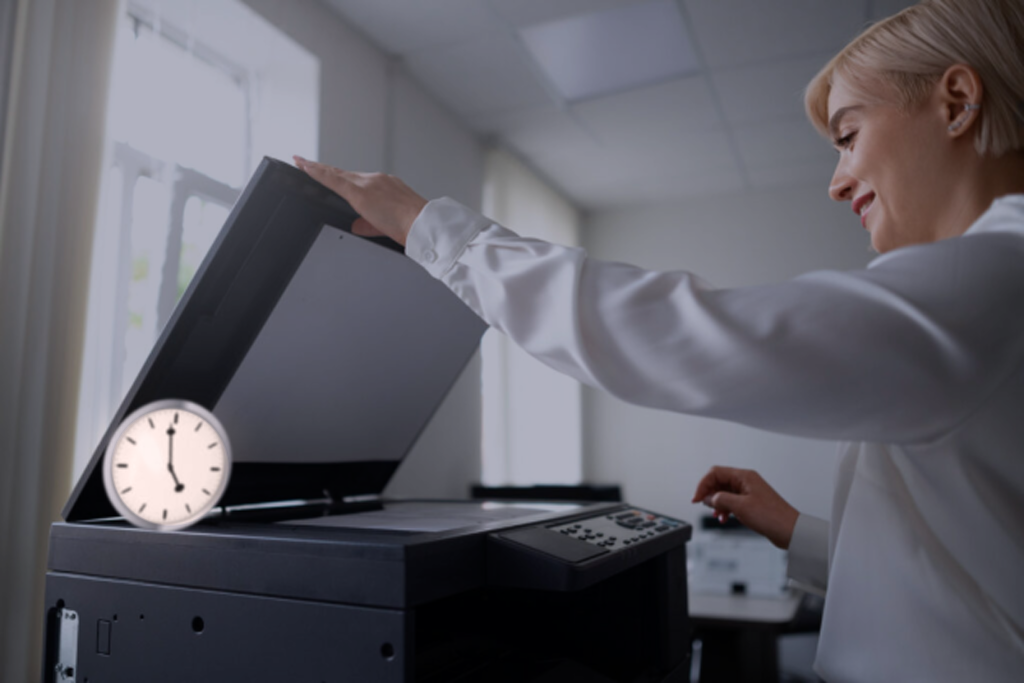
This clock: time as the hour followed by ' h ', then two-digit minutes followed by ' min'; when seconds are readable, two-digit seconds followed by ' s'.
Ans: 4 h 59 min
